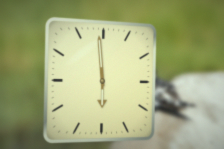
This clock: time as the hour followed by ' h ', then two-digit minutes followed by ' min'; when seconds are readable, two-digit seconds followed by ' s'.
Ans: 5 h 59 min
